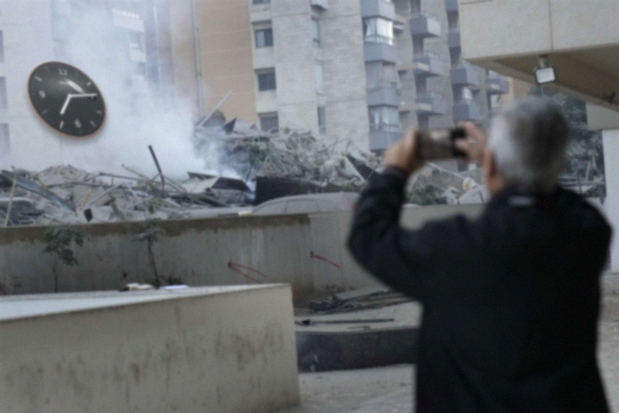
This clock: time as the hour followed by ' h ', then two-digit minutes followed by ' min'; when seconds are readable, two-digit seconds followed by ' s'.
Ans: 7 h 14 min
